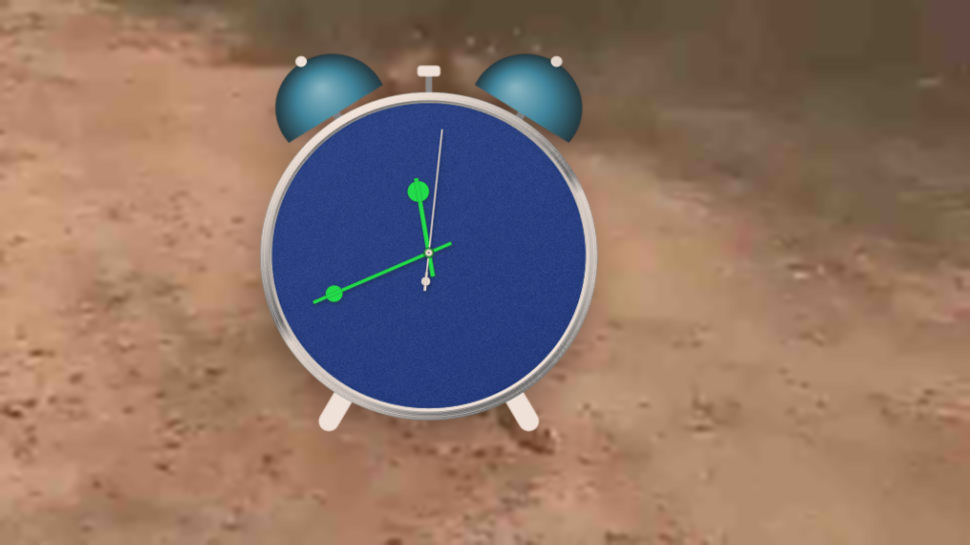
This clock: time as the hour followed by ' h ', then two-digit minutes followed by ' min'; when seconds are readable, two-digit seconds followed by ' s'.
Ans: 11 h 41 min 01 s
